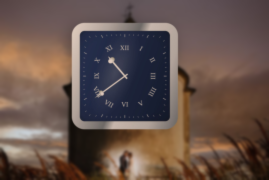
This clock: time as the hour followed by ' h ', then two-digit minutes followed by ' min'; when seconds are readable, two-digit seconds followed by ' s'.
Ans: 10 h 39 min
